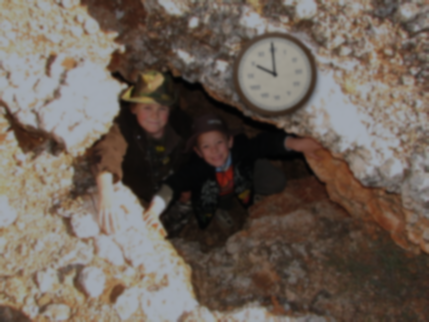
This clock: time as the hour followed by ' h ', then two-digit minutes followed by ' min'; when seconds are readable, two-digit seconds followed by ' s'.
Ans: 10 h 00 min
